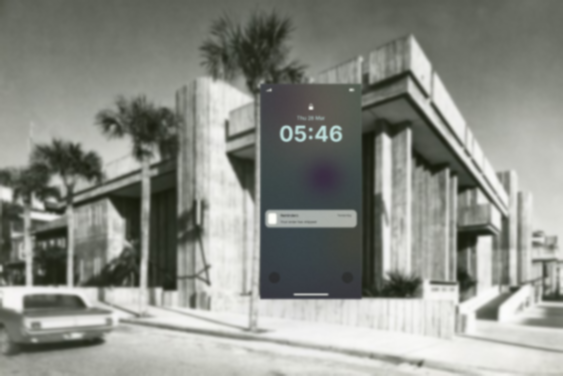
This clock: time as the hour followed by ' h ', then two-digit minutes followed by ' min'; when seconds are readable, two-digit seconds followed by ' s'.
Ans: 5 h 46 min
